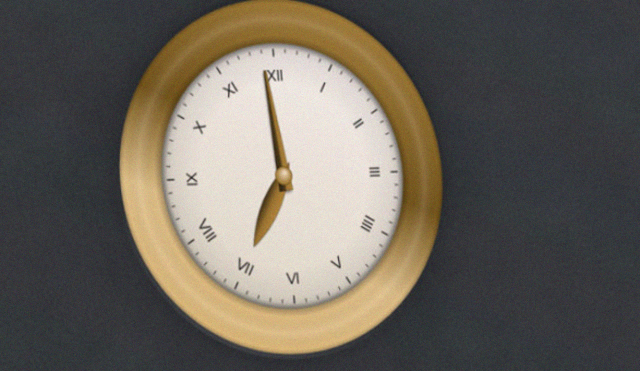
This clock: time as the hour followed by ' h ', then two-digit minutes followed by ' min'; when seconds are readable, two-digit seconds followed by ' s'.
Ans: 6 h 59 min
